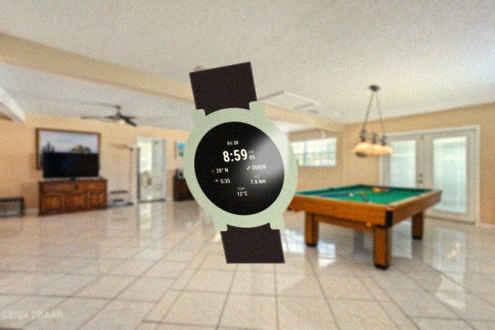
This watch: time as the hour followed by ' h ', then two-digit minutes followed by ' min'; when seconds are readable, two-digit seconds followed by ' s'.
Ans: 8 h 59 min
